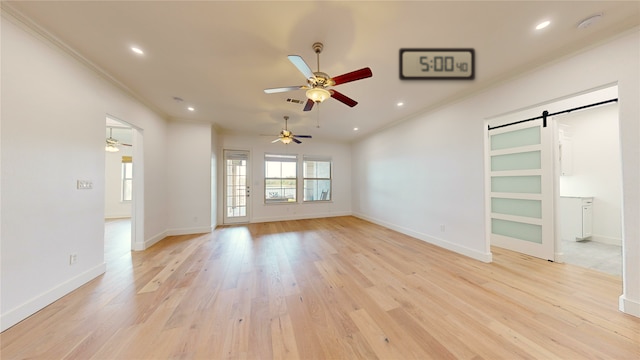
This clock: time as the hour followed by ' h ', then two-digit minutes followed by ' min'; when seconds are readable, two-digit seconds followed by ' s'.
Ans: 5 h 00 min
